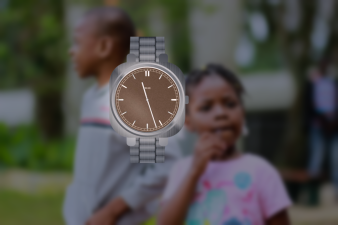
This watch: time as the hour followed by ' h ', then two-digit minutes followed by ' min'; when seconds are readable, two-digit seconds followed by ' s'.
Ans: 11 h 27 min
